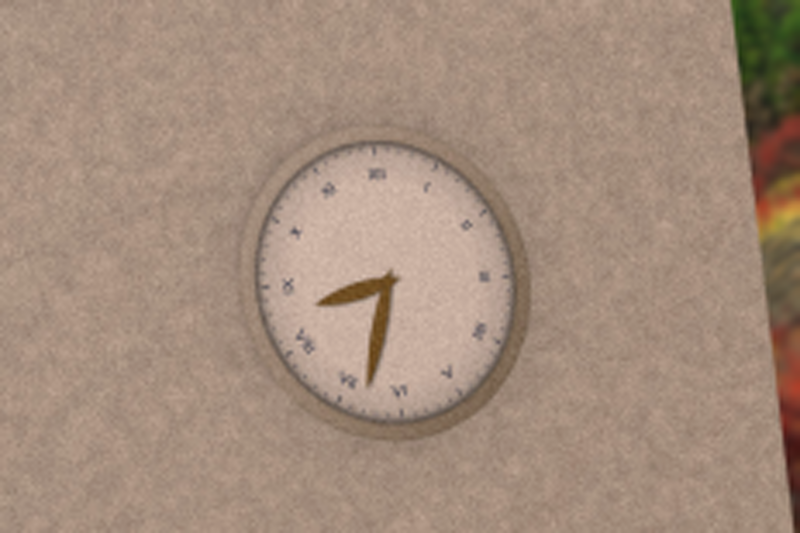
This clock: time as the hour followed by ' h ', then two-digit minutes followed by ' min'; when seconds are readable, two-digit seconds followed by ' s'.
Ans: 8 h 33 min
